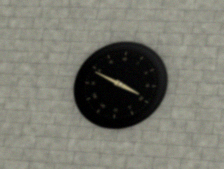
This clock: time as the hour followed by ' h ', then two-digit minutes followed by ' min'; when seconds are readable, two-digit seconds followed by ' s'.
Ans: 3 h 49 min
